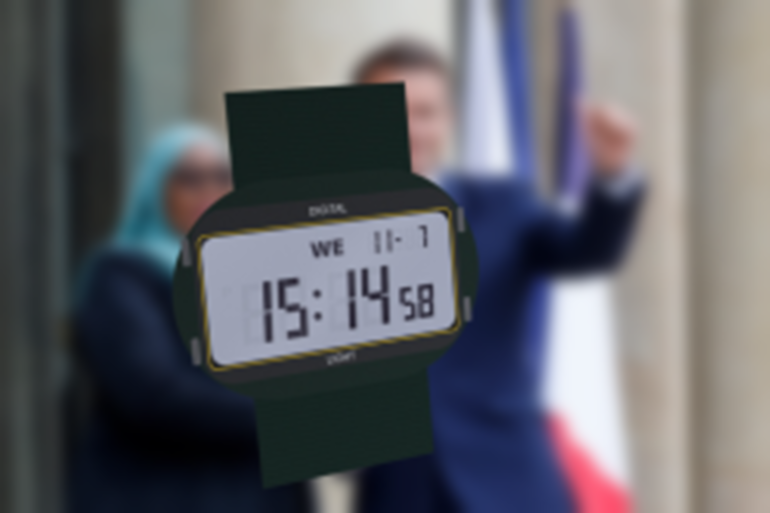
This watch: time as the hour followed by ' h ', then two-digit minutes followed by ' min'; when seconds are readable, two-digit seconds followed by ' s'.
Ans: 15 h 14 min 58 s
